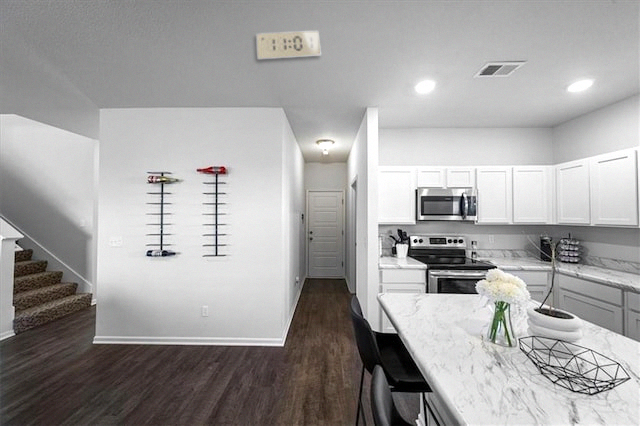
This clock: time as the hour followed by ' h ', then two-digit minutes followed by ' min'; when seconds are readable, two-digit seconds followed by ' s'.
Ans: 11 h 01 min
